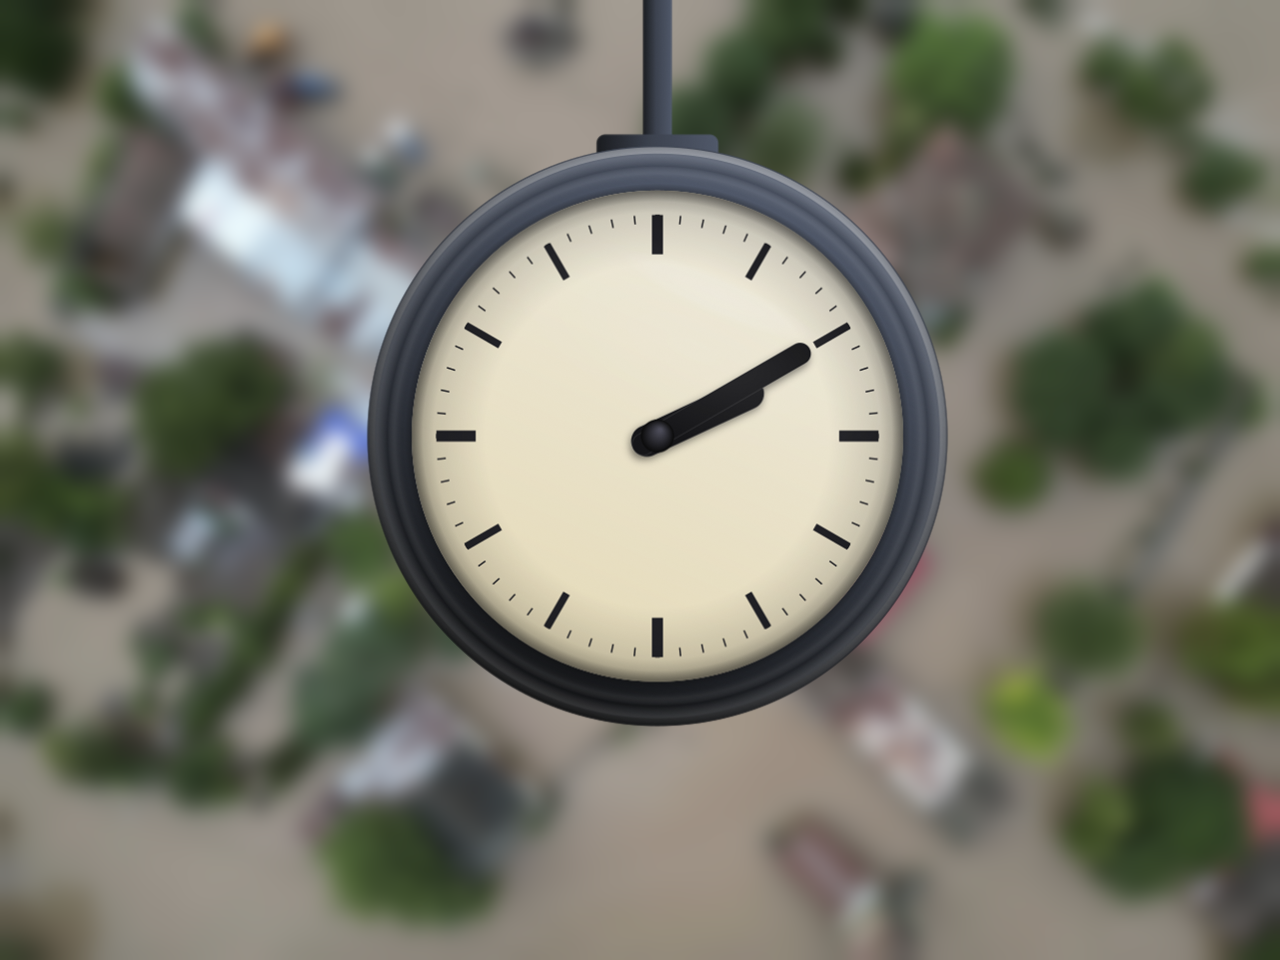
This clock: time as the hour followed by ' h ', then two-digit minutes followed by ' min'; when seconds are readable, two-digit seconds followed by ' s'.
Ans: 2 h 10 min
